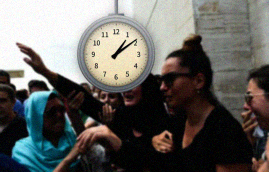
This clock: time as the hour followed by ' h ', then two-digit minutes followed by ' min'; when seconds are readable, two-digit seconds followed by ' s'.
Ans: 1 h 09 min
